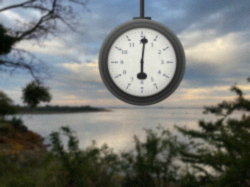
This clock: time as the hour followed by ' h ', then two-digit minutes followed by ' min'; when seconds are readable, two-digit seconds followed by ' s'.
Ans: 6 h 01 min
